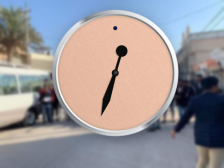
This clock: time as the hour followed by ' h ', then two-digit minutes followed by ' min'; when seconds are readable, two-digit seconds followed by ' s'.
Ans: 12 h 33 min
